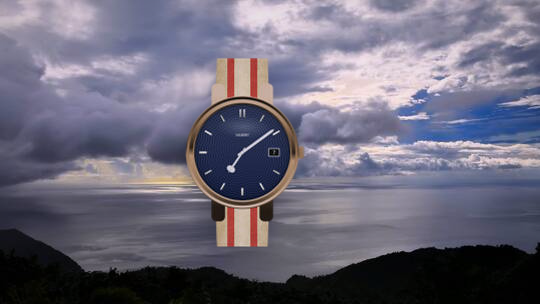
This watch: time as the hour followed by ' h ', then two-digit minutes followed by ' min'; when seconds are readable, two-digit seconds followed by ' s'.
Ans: 7 h 09 min
